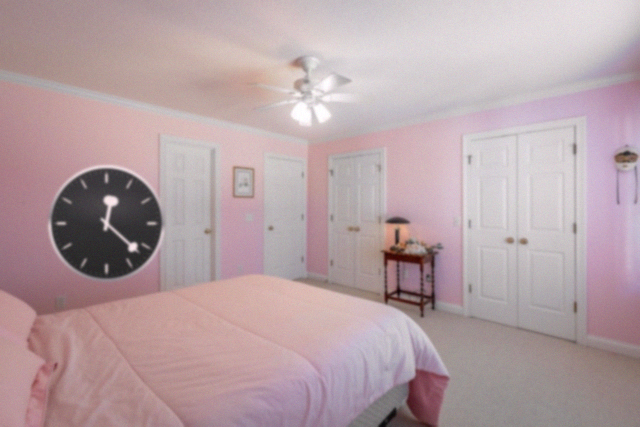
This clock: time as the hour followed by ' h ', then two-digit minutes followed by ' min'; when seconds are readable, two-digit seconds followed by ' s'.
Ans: 12 h 22 min
